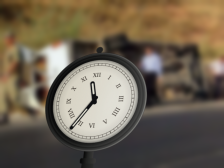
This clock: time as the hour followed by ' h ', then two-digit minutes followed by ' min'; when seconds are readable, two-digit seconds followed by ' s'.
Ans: 11 h 36 min
